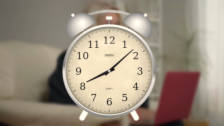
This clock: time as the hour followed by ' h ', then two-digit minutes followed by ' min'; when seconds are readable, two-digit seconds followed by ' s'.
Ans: 8 h 08 min
